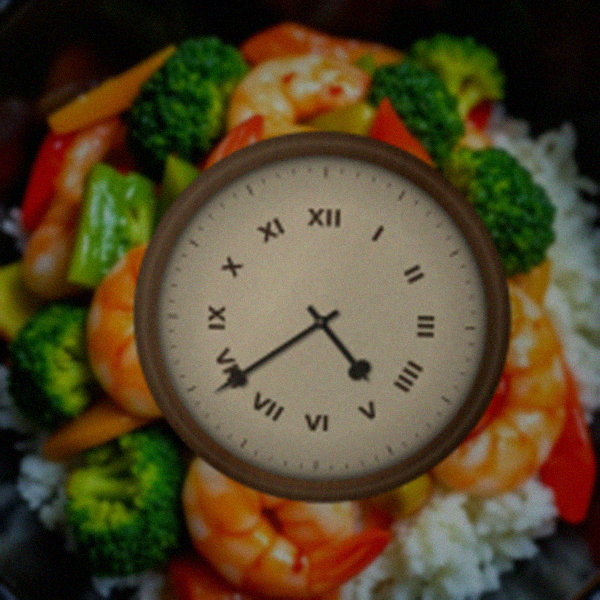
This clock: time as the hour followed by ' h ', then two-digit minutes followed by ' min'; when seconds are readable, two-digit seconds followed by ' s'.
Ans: 4 h 39 min
